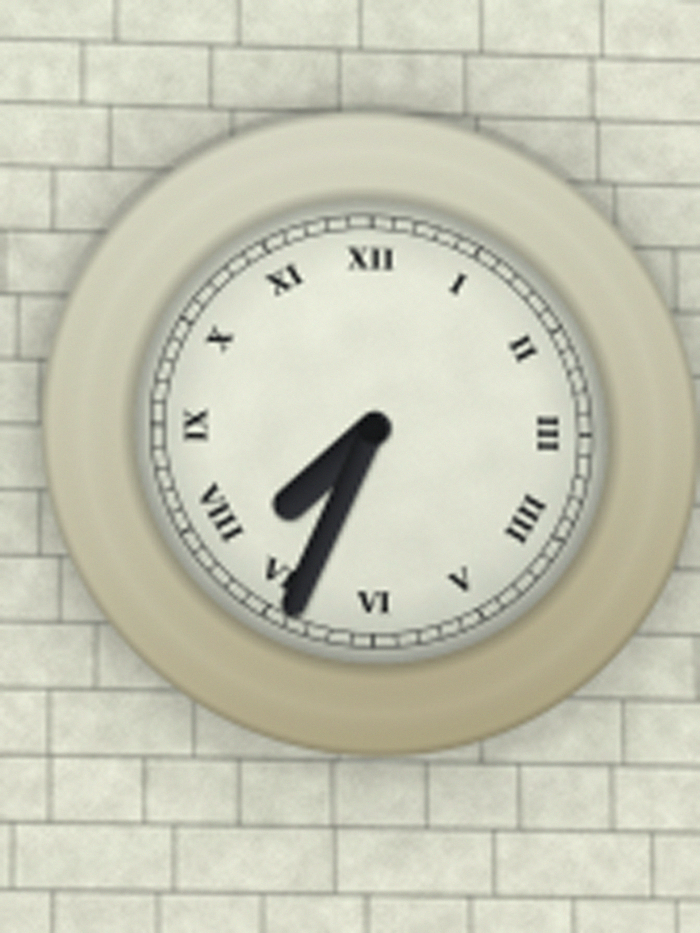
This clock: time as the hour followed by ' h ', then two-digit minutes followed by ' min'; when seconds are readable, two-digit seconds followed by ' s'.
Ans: 7 h 34 min
